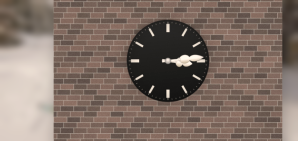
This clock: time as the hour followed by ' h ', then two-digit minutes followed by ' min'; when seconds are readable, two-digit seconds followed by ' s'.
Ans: 3 h 14 min
